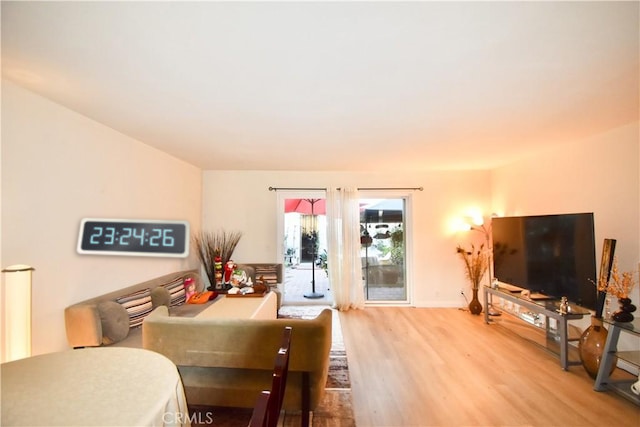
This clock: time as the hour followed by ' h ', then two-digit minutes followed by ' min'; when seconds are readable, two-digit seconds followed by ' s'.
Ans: 23 h 24 min 26 s
